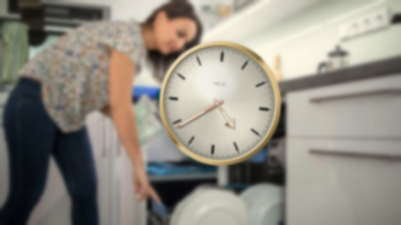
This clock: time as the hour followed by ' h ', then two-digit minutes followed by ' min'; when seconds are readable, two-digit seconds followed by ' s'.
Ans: 4 h 39 min
